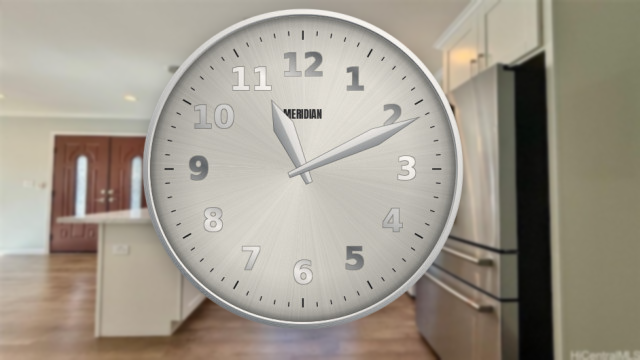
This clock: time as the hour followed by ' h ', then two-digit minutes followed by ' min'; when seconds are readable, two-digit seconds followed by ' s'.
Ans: 11 h 11 min
